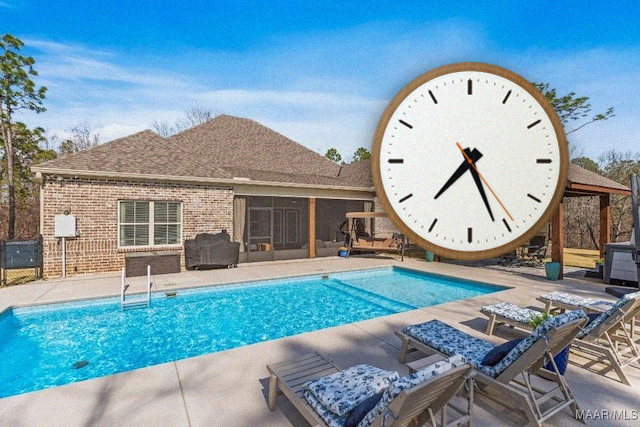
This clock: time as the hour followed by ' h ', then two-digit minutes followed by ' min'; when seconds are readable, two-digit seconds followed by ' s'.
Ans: 7 h 26 min 24 s
